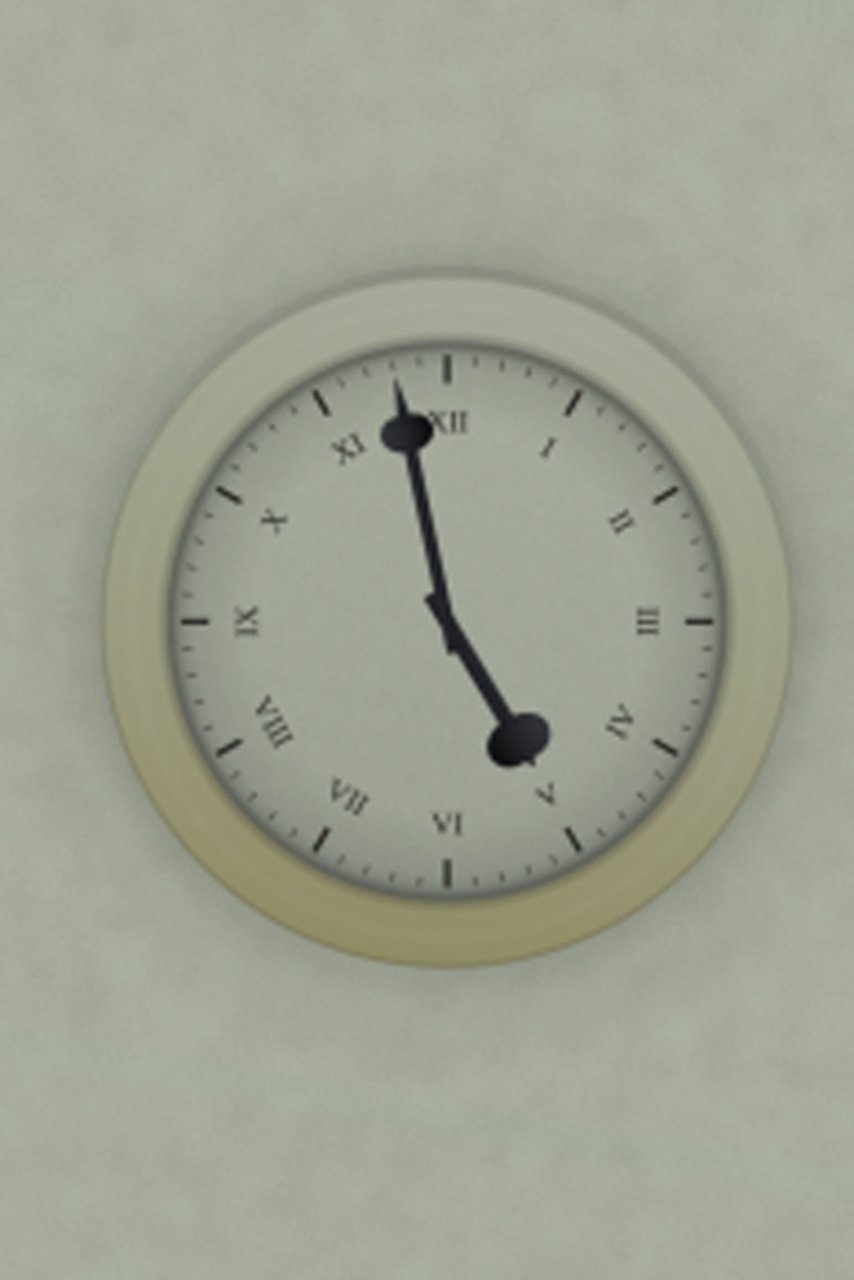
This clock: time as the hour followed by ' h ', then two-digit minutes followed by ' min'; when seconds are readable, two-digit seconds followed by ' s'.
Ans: 4 h 58 min
